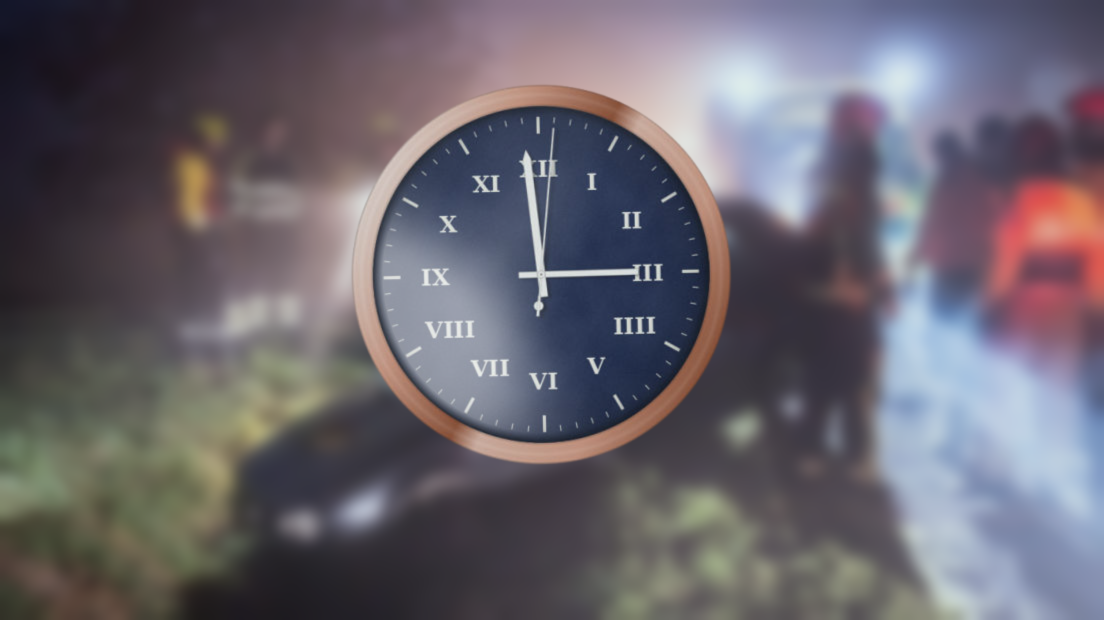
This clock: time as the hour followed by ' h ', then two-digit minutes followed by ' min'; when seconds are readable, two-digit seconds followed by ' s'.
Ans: 2 h 59 min 01 s
